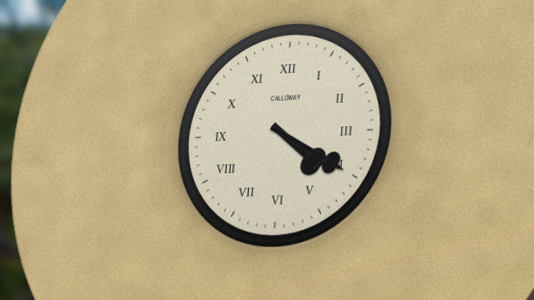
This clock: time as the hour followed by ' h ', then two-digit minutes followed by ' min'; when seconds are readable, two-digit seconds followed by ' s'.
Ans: 4 h 20 min
